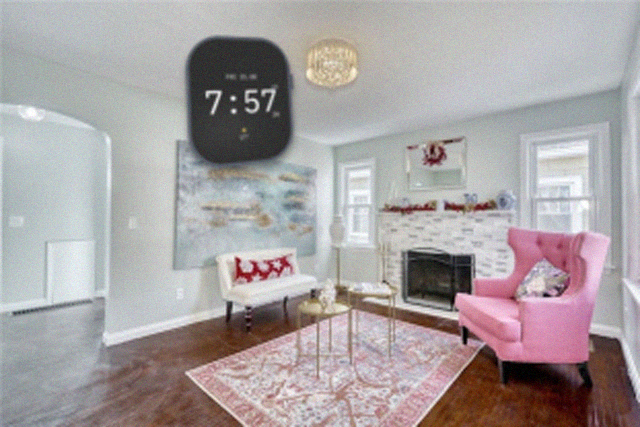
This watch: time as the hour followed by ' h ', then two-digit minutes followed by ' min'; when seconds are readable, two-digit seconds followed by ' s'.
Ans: 7 h 57 min
